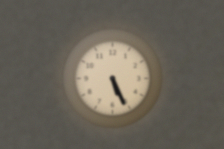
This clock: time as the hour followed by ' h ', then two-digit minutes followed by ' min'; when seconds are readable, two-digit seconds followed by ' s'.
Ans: 5 h 26 min
